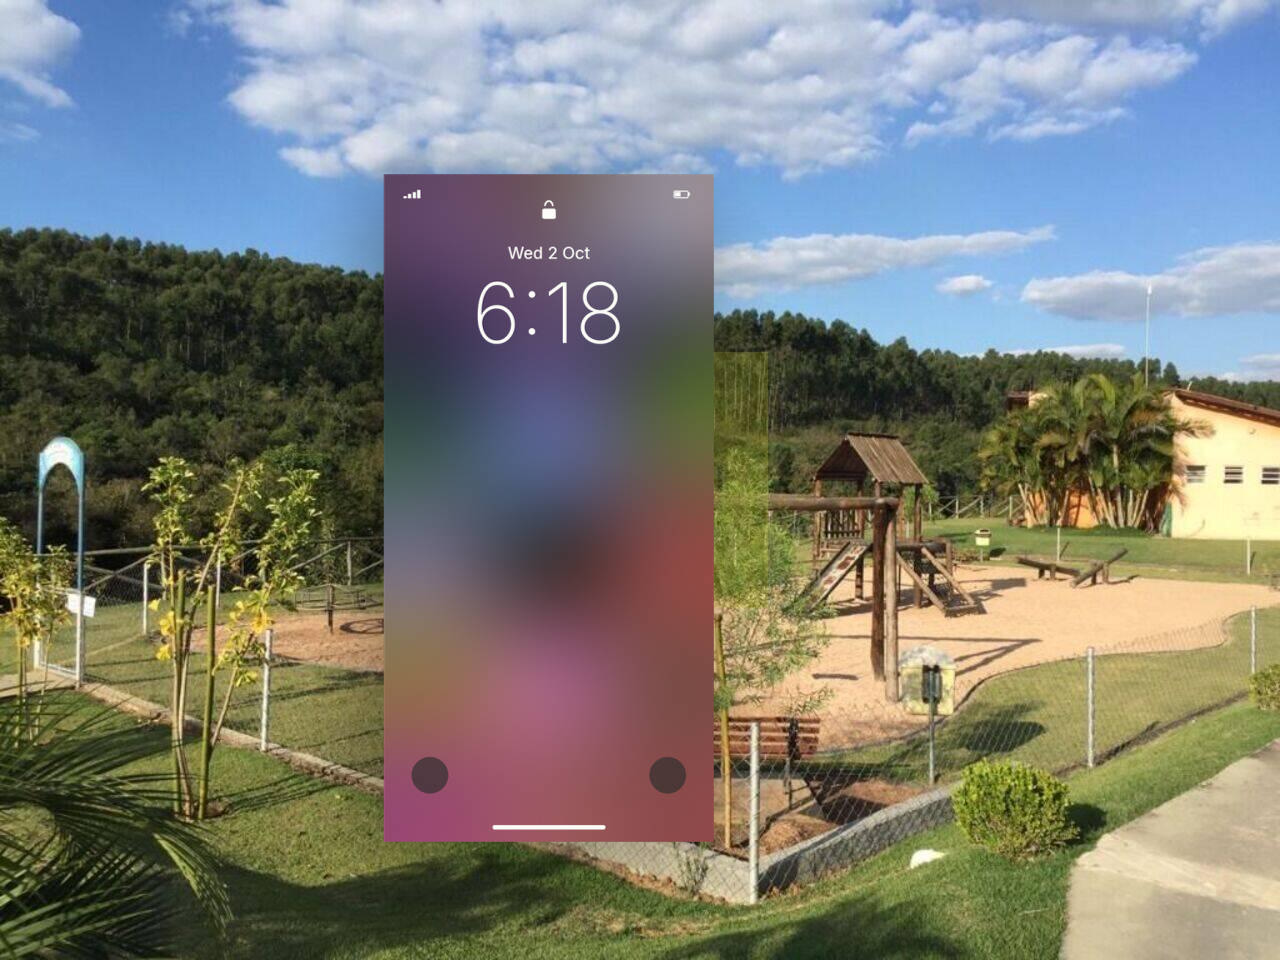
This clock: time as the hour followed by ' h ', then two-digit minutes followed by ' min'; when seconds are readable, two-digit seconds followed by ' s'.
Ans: 6 h 18 min
